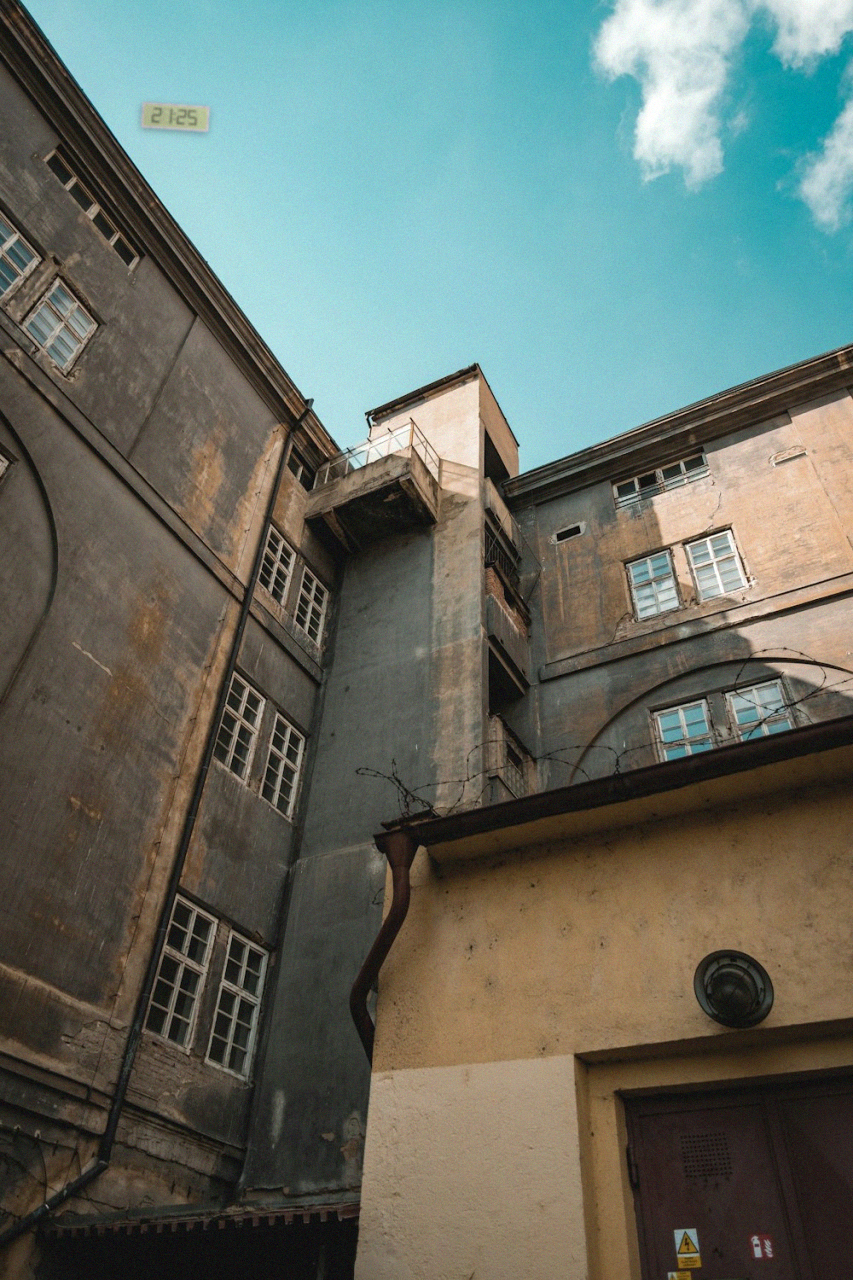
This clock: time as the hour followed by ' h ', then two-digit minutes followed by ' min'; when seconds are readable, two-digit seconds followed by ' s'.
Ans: 21 h 25 min
